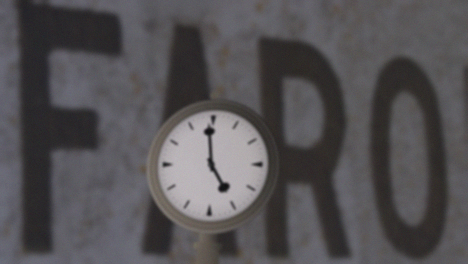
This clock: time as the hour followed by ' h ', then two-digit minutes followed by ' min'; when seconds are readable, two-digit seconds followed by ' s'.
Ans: 4 h 59 min
